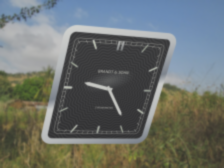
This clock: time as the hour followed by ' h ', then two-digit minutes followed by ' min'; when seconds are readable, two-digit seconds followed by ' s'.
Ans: 9 h 24 min
